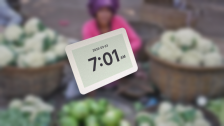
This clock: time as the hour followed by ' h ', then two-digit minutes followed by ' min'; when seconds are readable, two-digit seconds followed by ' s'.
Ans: 7 h 01 min
